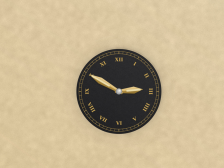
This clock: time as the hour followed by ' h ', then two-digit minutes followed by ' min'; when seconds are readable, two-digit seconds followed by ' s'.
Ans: 2 h 50 min
